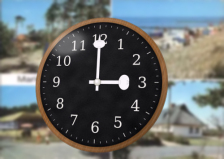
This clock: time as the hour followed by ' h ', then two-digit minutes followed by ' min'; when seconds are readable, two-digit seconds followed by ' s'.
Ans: 3 h 00 min
